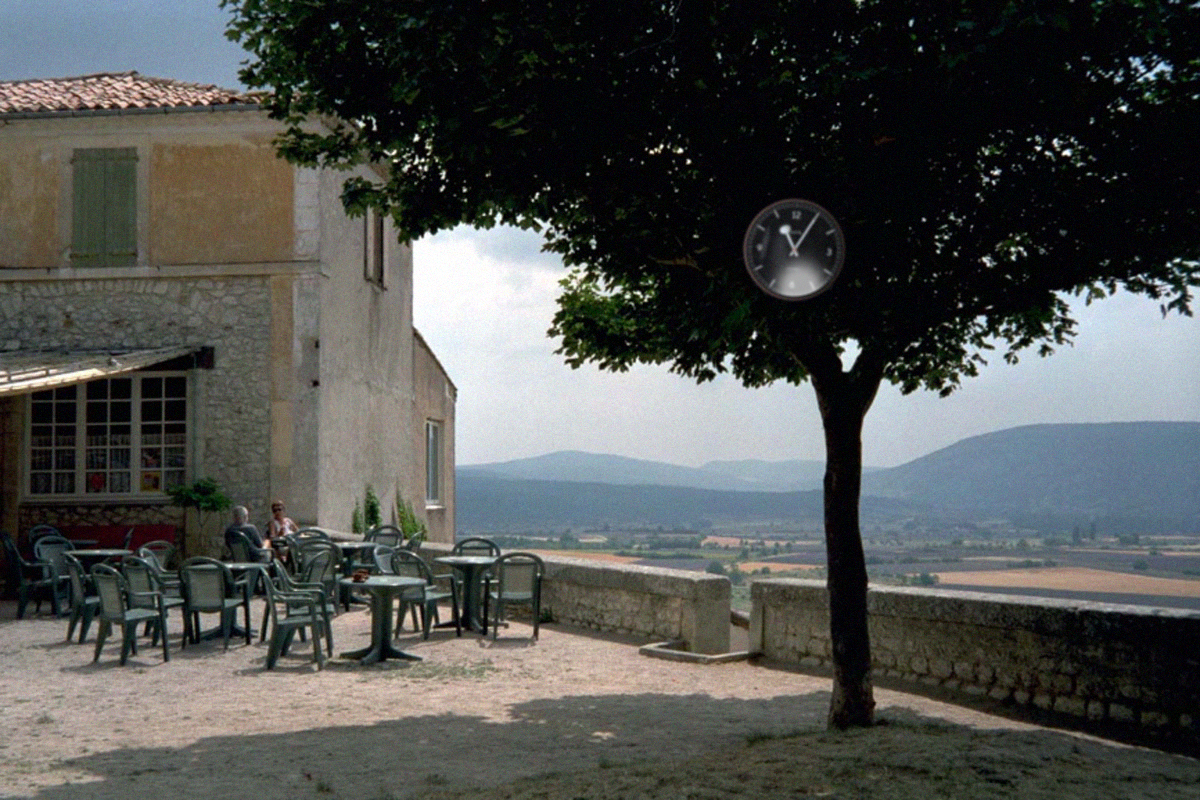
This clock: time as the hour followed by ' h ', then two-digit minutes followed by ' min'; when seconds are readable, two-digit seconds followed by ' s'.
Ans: 11 h 05 min
